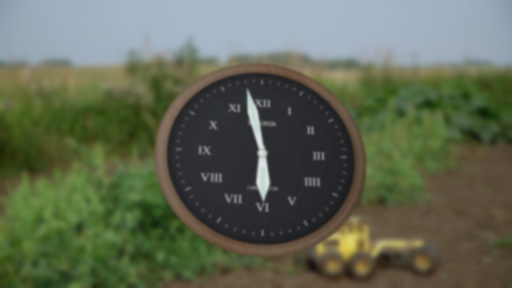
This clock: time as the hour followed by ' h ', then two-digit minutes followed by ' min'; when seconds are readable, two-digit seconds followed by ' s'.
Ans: 5 h 58 min
